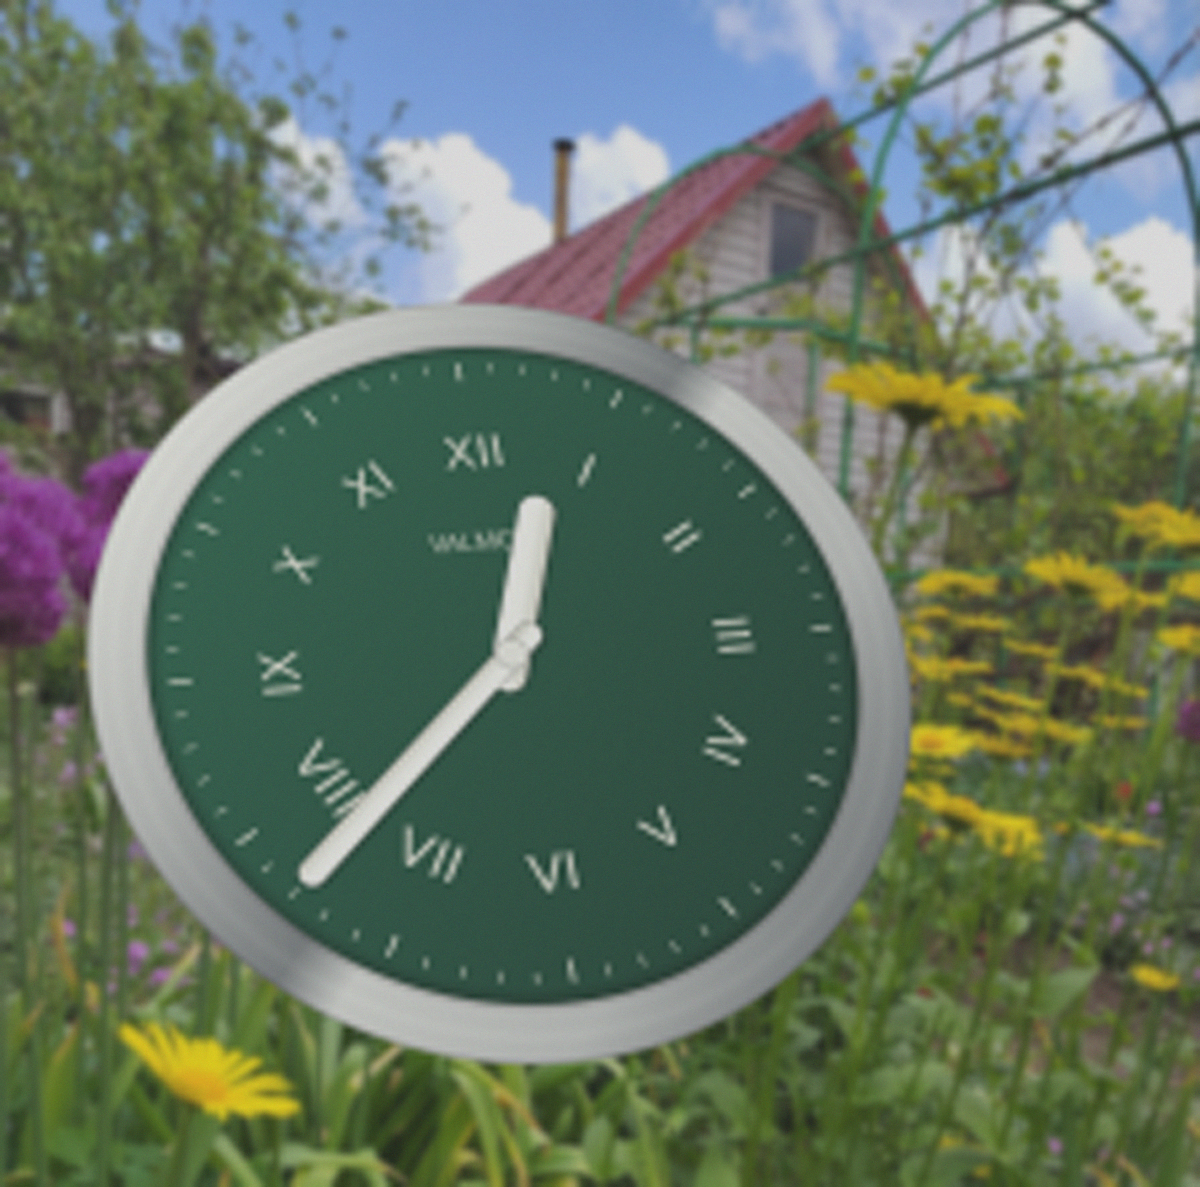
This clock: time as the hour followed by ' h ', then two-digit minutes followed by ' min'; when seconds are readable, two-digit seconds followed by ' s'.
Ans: 12 h 38 min
